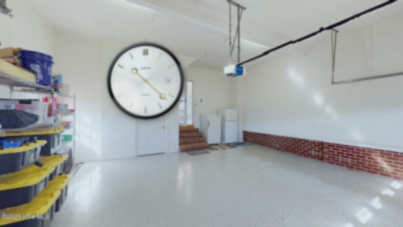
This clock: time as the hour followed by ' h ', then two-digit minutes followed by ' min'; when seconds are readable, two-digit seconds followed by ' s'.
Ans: 10 h 22 min
